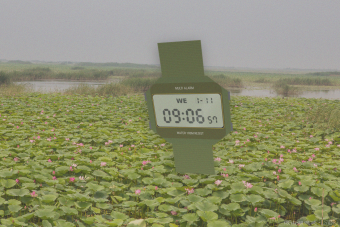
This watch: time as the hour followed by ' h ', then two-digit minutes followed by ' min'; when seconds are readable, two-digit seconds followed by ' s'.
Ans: 9 h 06 min 57 s
